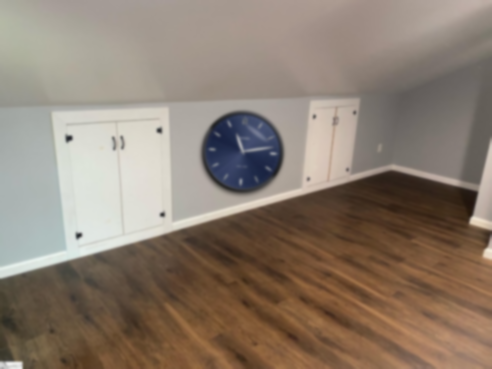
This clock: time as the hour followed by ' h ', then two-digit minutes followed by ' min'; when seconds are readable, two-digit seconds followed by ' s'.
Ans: 11 h 13 min
